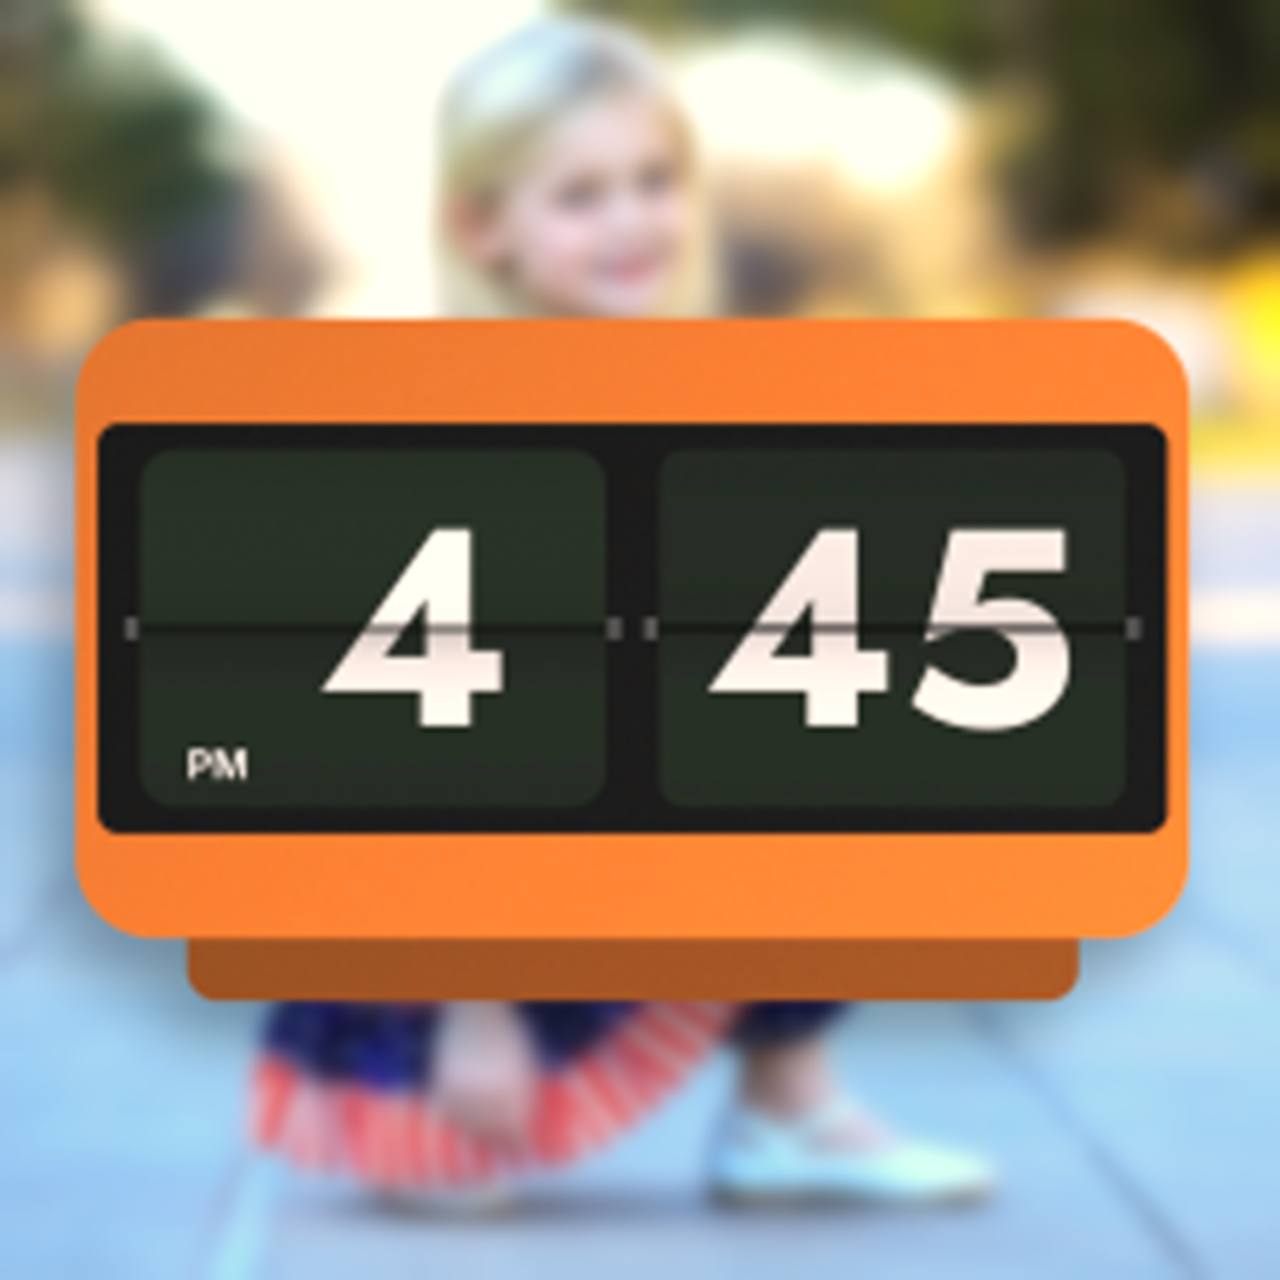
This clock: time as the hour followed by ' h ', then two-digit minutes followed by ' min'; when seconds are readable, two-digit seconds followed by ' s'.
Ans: 4 h 45 min
